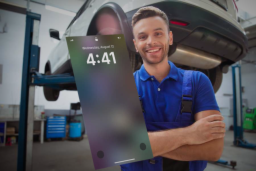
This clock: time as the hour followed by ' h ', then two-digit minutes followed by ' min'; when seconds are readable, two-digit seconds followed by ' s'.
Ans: 4 h 41 min
